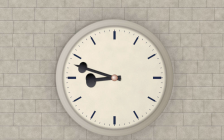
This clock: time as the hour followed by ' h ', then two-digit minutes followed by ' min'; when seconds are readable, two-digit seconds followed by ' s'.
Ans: 8 h 48 min
